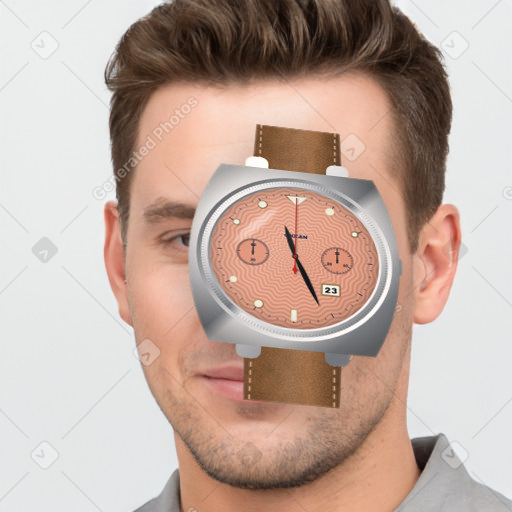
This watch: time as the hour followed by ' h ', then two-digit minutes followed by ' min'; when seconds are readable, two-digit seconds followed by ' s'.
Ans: 11 h 26 min
